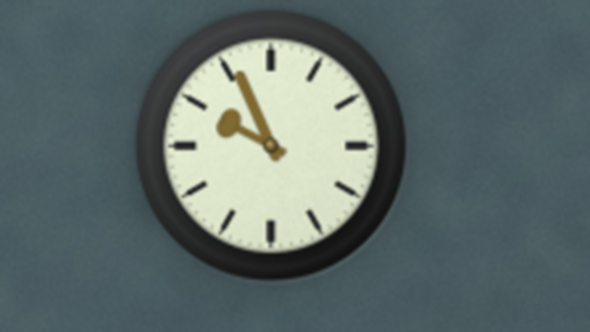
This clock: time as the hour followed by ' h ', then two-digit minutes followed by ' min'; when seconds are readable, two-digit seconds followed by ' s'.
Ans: 9 h 56 min
